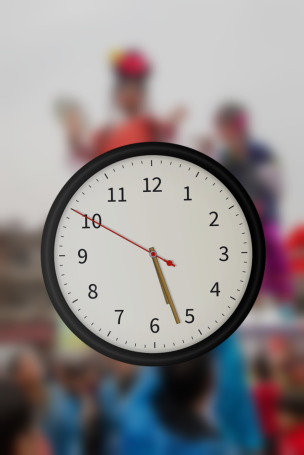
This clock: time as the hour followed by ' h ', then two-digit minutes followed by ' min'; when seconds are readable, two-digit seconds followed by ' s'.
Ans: 5 h 26 min 50 s
